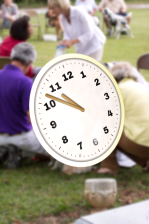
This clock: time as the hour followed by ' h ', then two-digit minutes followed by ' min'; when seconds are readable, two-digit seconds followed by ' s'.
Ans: 10 h 52 min
